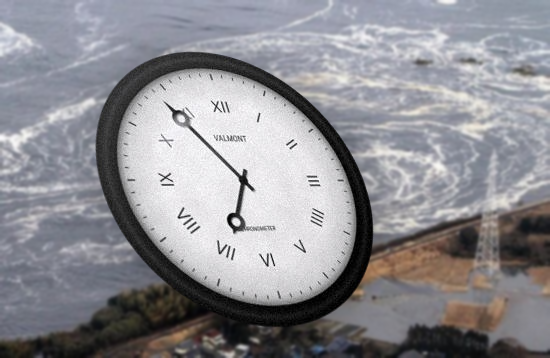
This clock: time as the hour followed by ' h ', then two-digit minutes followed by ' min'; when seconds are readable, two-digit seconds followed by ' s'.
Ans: 6 h 54 min
